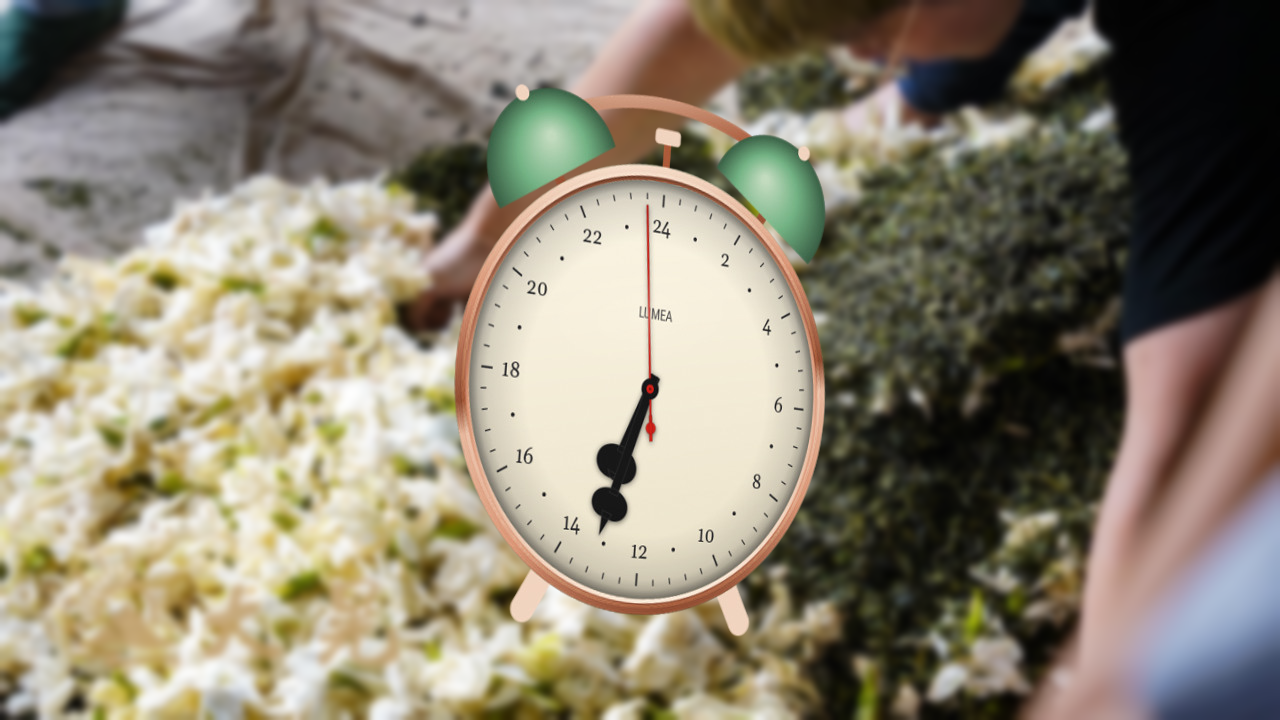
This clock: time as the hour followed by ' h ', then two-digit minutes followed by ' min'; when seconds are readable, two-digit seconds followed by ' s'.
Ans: 13 h 32 min 59 s
